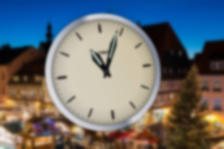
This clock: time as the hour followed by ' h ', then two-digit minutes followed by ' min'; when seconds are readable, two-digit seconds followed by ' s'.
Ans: 11 h 04 min
